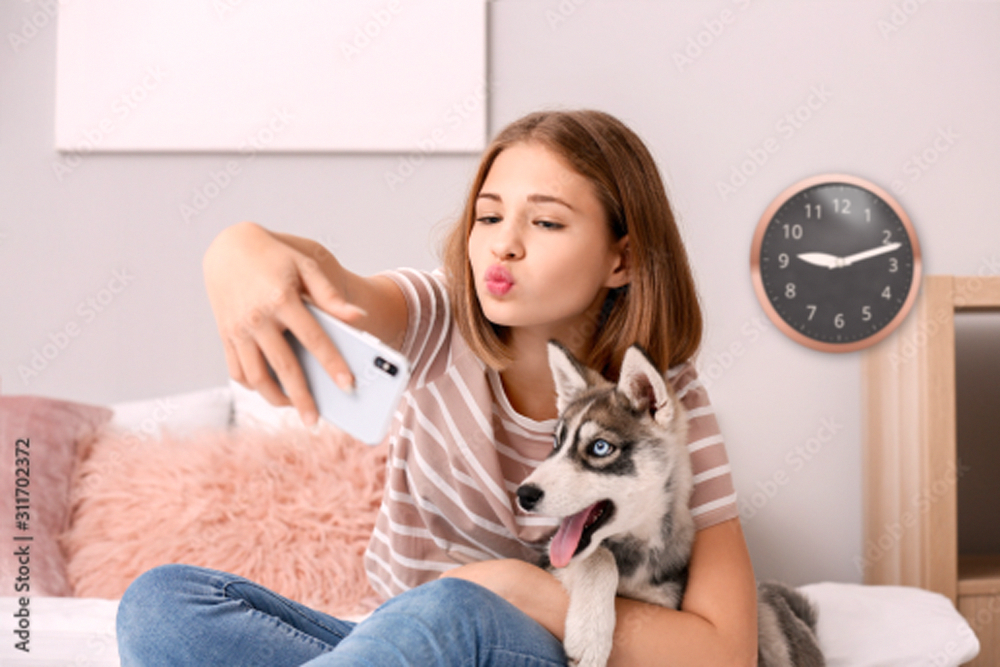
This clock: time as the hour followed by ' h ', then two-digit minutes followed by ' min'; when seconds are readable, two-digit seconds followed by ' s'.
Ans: 9 h 12 min
